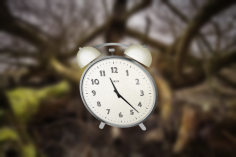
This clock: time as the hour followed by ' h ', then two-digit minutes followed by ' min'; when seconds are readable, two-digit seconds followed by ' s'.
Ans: 11 h 23 min
